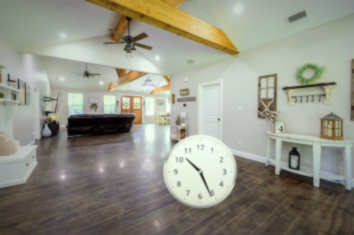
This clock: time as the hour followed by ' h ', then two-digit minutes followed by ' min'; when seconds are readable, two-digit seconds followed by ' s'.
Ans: 10 h 26 min
